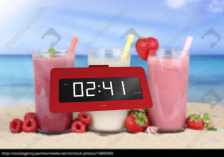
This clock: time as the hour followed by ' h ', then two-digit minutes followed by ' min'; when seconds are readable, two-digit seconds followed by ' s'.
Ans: 2 h 41 min
